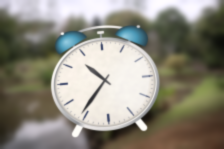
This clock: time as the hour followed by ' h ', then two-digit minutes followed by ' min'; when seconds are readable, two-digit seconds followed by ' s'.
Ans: 10 h 36 min
